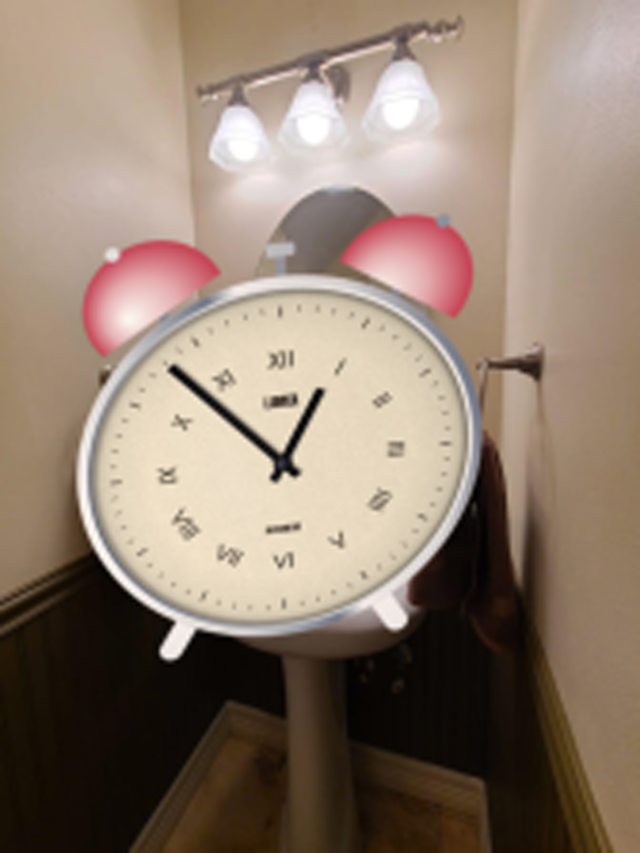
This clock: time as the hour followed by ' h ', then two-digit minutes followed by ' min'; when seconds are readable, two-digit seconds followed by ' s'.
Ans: 12 h 53 min
